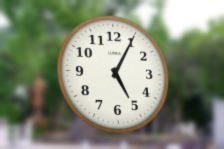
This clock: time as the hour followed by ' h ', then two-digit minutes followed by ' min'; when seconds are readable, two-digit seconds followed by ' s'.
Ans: 5 h 05 min
